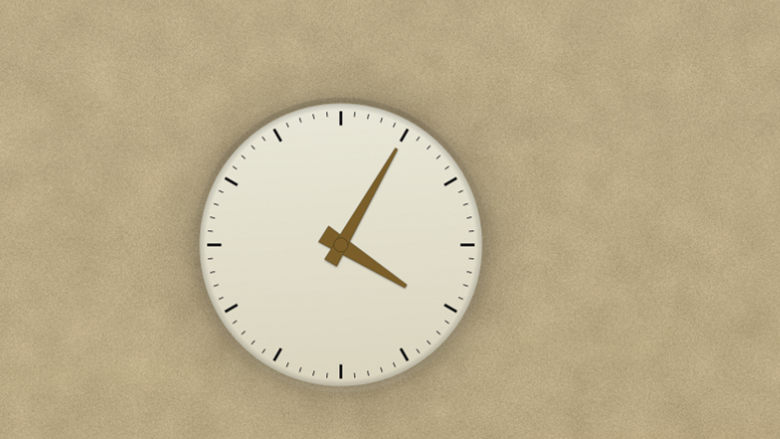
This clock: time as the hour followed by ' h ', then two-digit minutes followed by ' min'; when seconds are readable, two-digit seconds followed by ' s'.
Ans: 4 h 05 min
